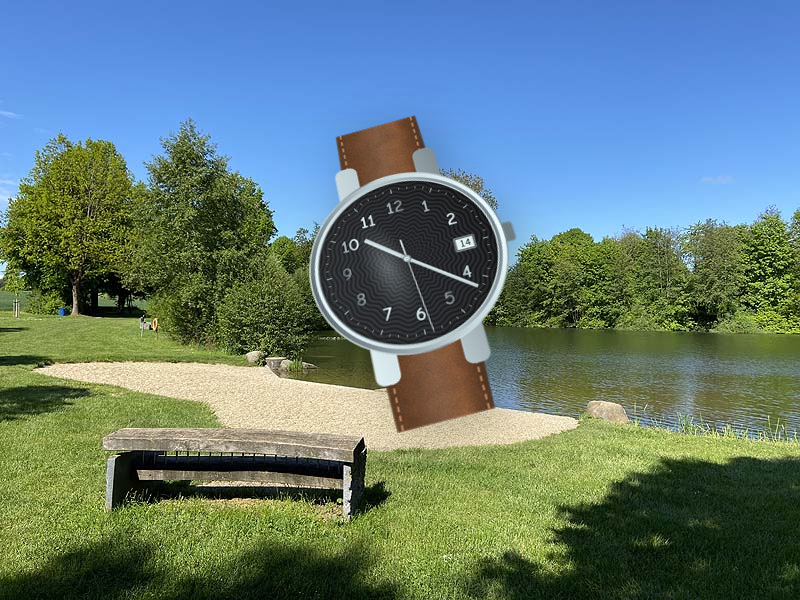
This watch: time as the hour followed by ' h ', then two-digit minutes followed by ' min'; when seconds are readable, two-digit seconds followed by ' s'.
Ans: 10 h 21 min 29 s
